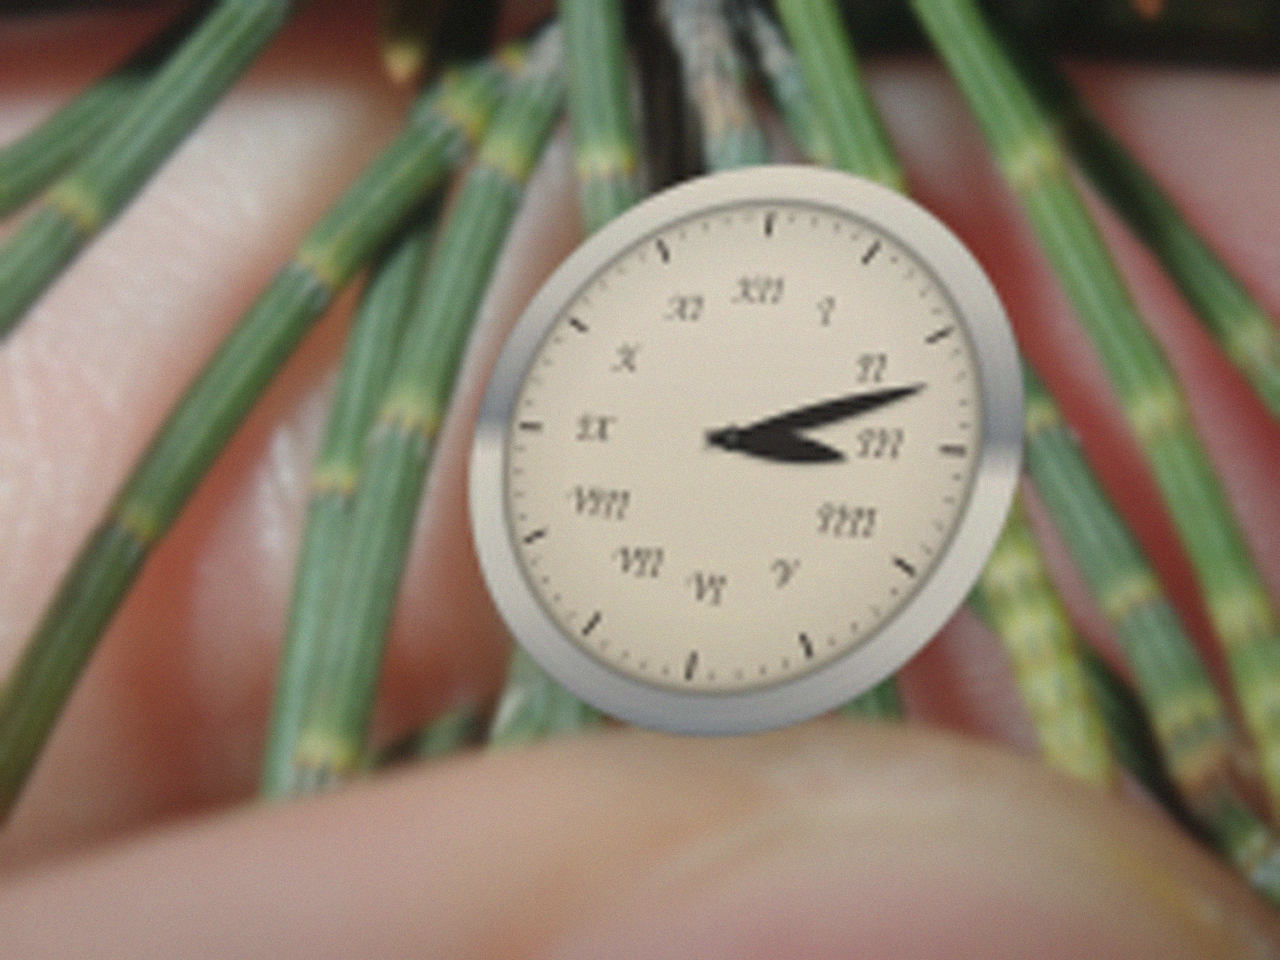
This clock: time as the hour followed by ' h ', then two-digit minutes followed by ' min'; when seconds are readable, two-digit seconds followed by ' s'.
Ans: 3 h 12 min
